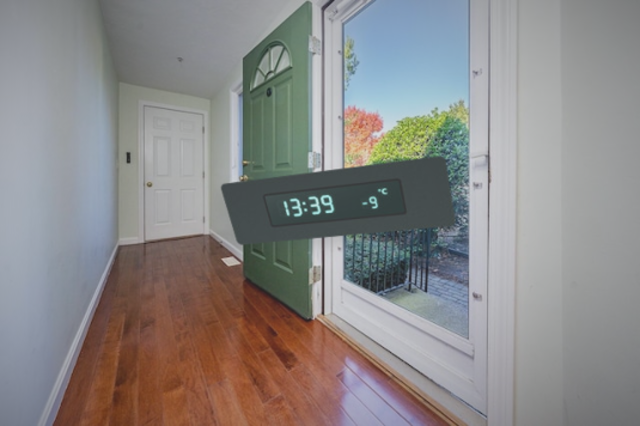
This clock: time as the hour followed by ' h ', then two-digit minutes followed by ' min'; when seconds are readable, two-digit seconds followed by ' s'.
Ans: 13 h 39 min
